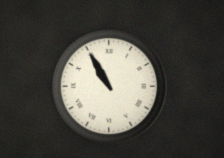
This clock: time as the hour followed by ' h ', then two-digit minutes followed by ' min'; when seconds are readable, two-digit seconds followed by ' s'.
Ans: 10 h 55 min
